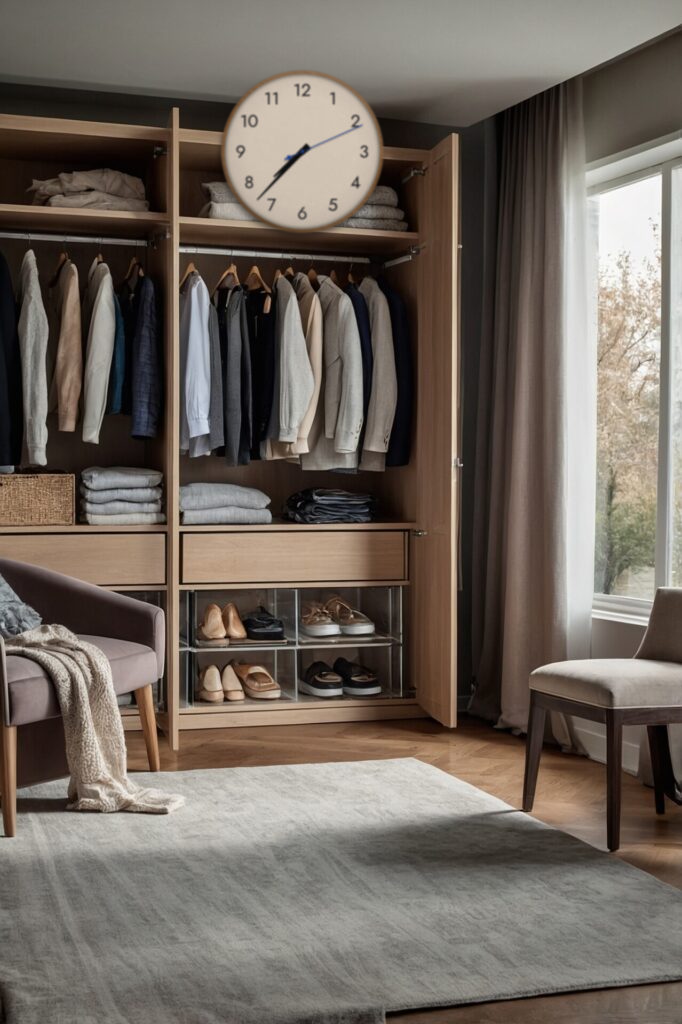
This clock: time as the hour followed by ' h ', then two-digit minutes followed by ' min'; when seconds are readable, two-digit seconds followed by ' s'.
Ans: 7 h 37 min 11 s
